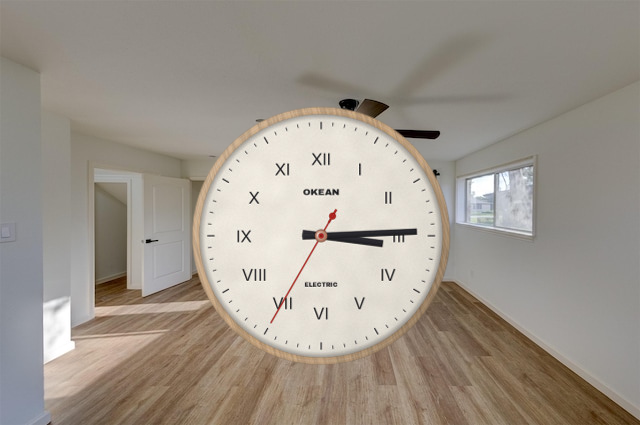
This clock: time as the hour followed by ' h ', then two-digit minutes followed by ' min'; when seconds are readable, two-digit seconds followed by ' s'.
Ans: 3 h 14 min 35 s
